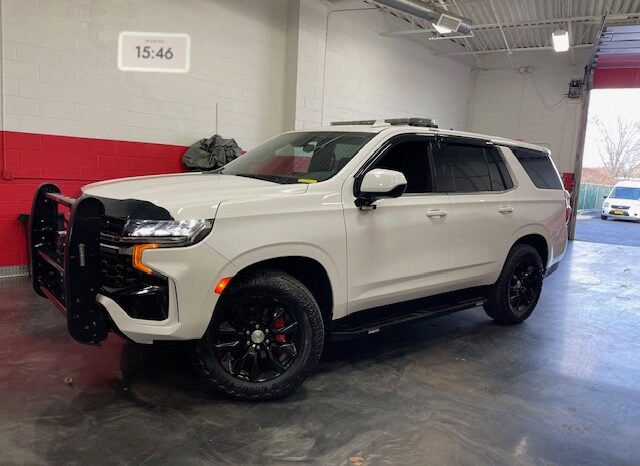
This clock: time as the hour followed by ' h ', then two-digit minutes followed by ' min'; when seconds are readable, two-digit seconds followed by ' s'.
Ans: 15 h 46 min
